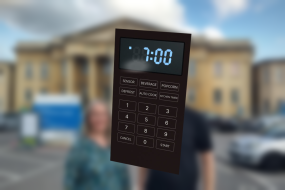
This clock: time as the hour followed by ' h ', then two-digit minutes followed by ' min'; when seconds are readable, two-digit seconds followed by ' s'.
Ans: 7 h 00 min
